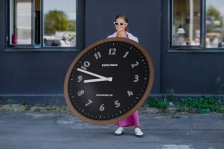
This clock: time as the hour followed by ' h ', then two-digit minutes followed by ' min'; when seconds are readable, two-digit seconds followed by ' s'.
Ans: 8 h 48 min
